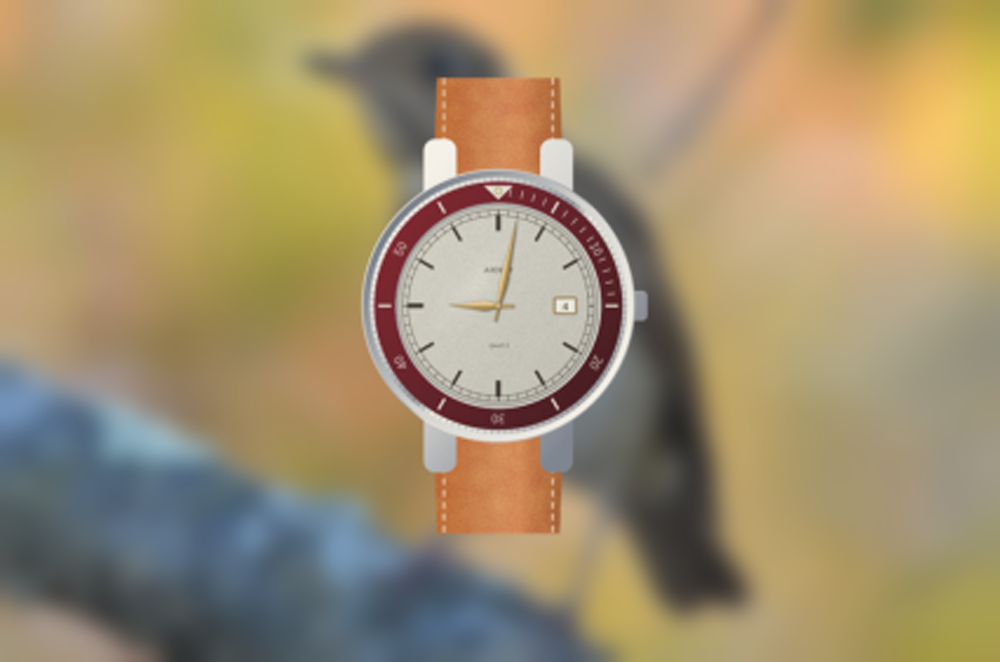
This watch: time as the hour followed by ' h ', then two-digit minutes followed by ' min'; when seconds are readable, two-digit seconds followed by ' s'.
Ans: 9 h 02 min
